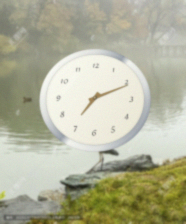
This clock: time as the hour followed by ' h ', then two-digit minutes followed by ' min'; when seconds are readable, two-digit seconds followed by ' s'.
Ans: 7 h 11 min
